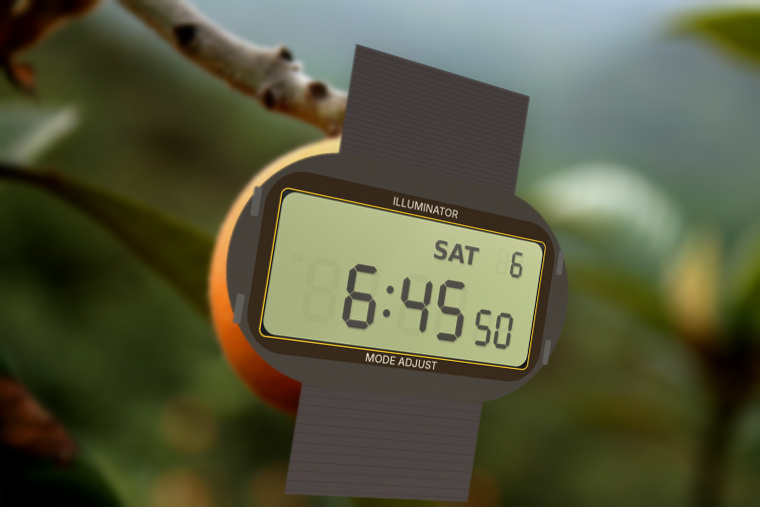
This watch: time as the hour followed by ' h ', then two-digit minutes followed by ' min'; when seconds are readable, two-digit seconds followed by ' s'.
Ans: 6 h 45 min 50 s
